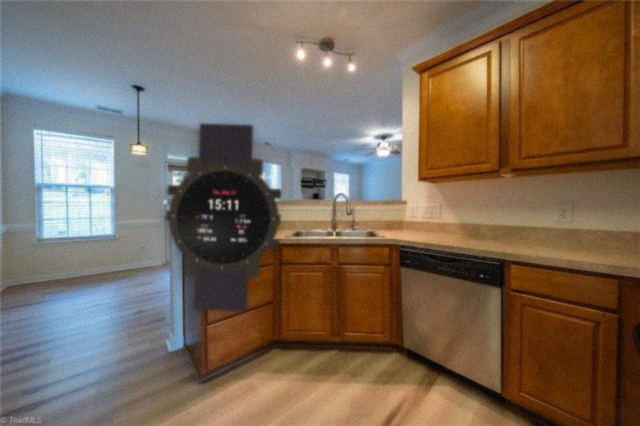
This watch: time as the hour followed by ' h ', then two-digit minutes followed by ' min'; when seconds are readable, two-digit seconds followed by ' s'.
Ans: 15 h 11 min
